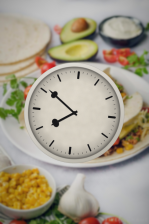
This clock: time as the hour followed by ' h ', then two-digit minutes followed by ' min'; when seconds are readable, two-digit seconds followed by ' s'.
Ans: 7 h 51 min
